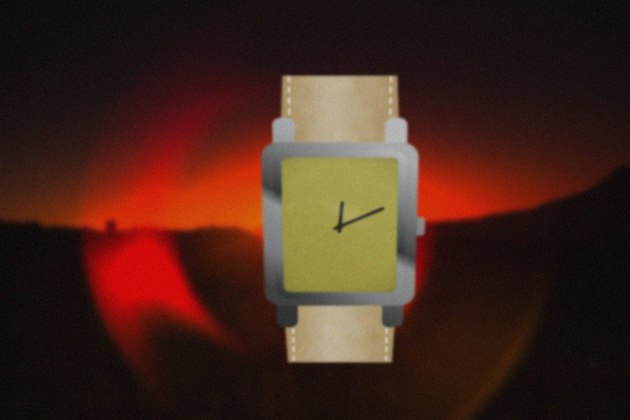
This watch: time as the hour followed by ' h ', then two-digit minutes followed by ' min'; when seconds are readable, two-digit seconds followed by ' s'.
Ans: 12 h 11 min
